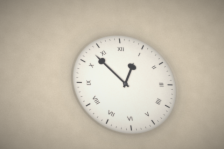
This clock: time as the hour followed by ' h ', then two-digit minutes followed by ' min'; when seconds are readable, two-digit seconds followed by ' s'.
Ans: 12 h 53 min
